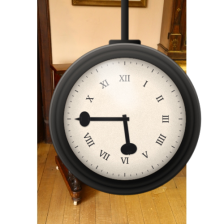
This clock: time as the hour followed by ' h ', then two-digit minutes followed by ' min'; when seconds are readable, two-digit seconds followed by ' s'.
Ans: 5 h 45 min
